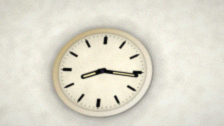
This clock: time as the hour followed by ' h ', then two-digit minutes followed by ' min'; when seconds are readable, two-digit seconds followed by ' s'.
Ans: 8 h 16 min
